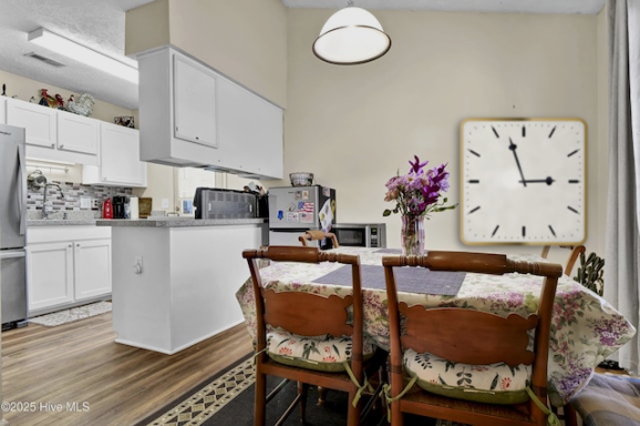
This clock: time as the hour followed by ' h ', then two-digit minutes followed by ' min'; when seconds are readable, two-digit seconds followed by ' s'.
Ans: 2 h 57 min
